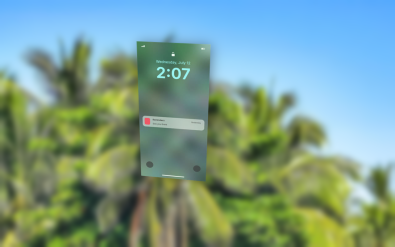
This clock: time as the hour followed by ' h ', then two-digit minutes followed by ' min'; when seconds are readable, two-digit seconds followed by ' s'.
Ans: 2 h 07 min
